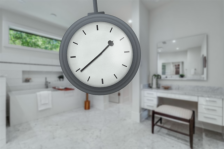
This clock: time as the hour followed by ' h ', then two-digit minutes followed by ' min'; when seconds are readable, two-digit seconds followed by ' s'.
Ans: 1 h 39 min
